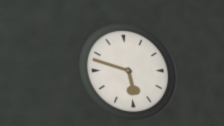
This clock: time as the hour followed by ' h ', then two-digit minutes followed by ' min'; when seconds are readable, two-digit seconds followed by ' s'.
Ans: 5 h 48 min
